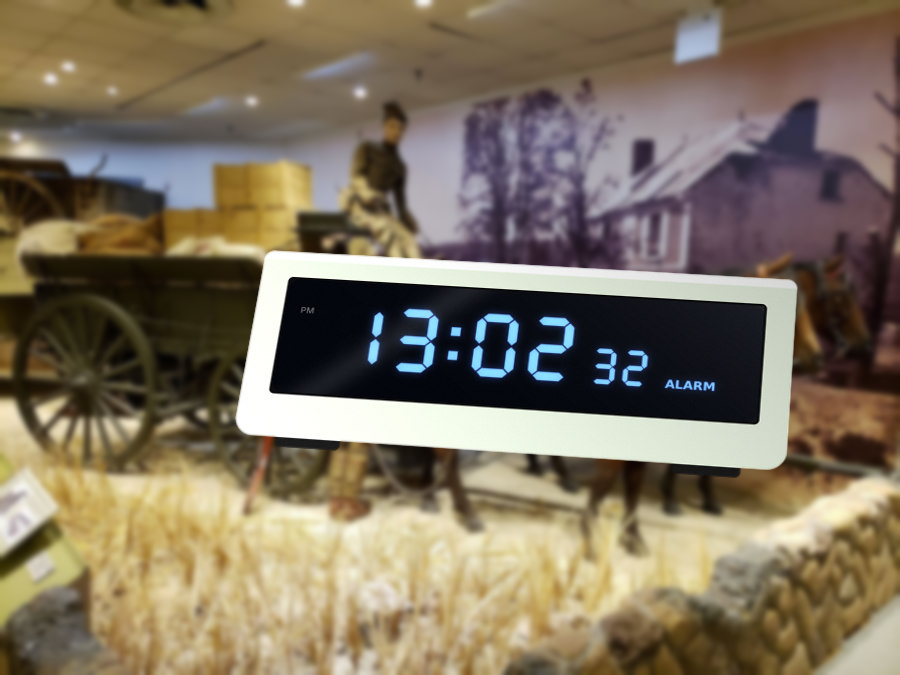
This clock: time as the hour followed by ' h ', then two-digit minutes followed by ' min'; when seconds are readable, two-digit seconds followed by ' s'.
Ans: 13 h 02 min 32 s
